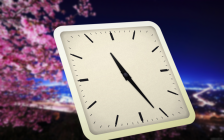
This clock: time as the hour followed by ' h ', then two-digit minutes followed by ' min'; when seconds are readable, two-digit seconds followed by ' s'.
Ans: 11 h 26 min
